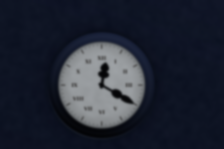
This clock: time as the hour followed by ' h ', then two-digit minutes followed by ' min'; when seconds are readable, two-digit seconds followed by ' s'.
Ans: 12 h 20 min
